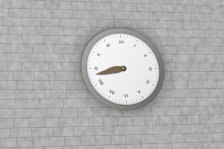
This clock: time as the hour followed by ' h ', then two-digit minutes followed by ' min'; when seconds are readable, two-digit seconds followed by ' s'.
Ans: 8 h 43 min
